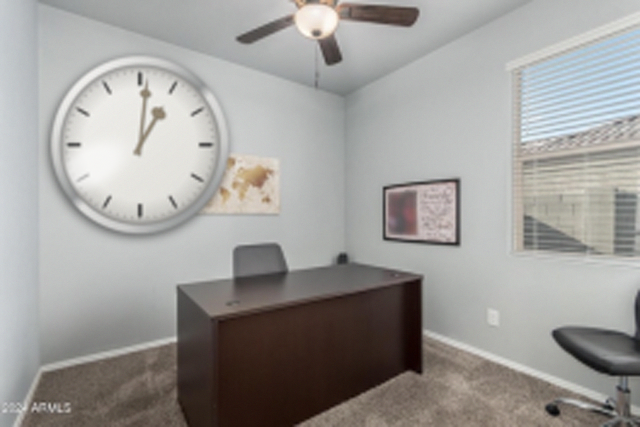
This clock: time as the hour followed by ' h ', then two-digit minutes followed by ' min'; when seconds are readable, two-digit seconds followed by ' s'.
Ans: 1 h 01 min
